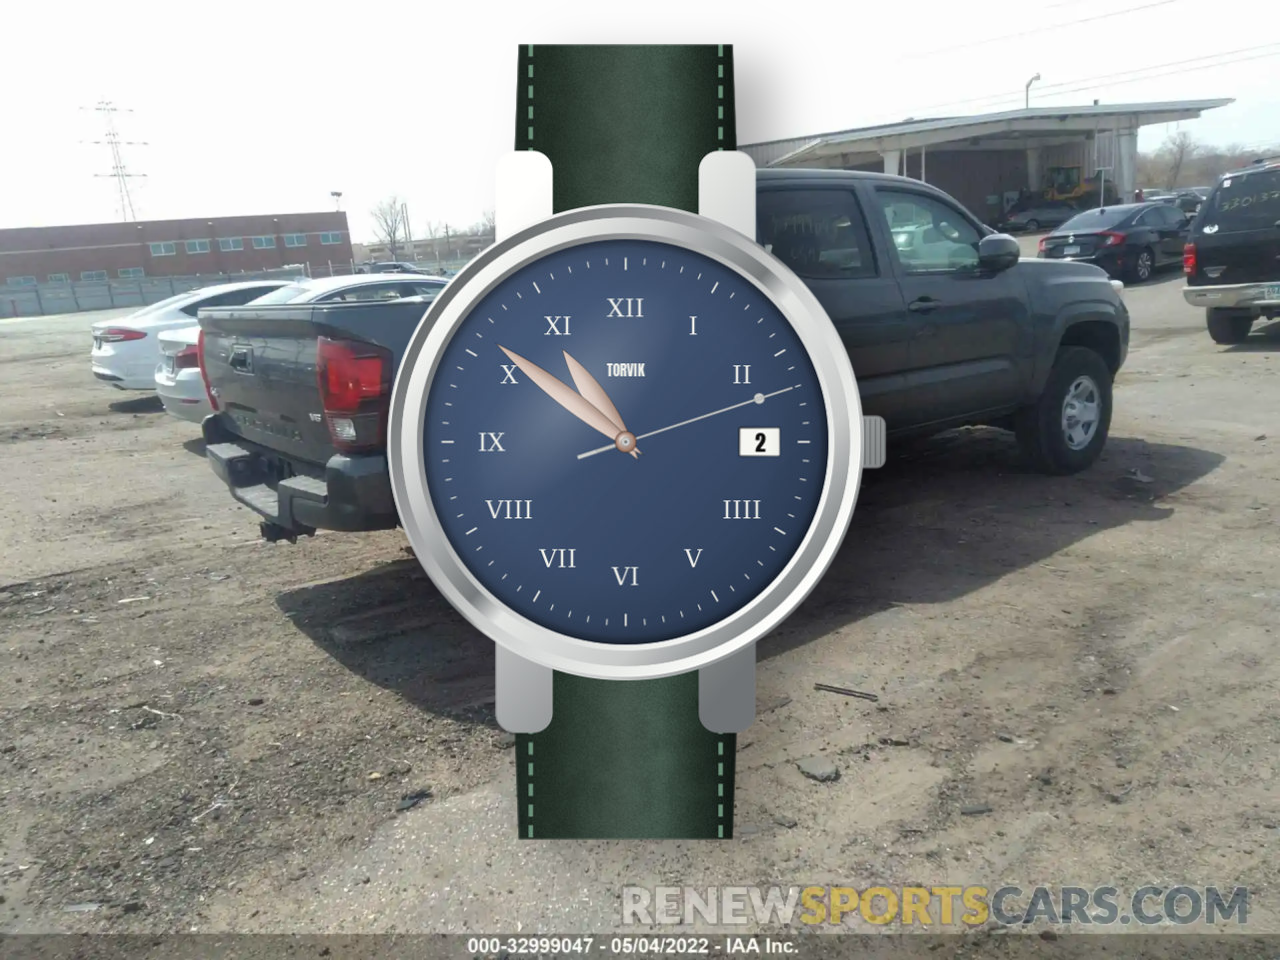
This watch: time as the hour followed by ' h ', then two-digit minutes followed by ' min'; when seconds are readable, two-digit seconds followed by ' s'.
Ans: 10 h 51 min 12 s
